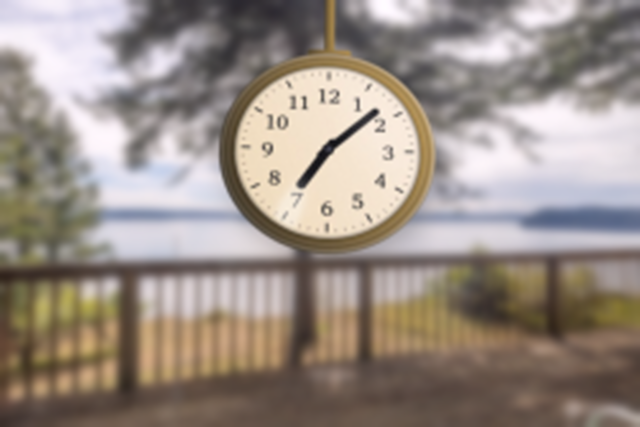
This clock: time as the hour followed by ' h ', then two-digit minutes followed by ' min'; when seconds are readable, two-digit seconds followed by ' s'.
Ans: 7 h 08 min
